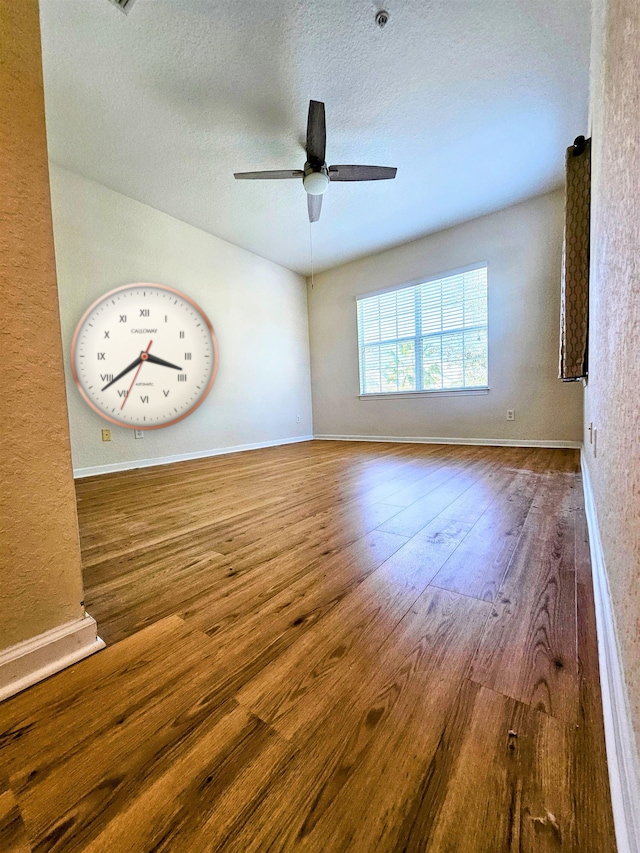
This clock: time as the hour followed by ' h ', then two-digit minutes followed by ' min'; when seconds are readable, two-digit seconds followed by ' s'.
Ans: 3 h 38 min 34 s
